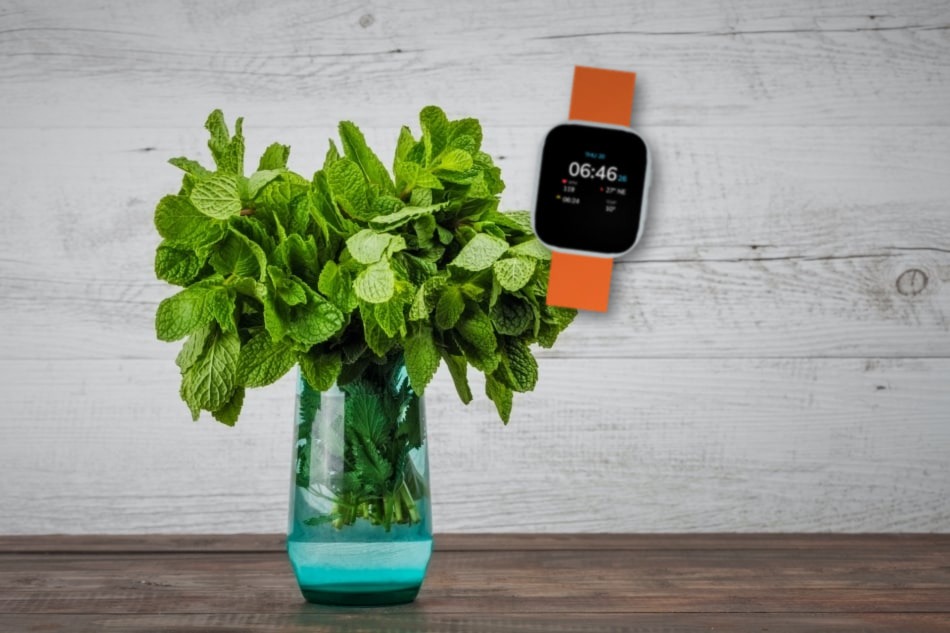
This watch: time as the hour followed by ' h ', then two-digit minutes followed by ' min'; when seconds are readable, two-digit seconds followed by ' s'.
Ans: 6 h 46 min
